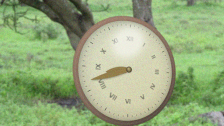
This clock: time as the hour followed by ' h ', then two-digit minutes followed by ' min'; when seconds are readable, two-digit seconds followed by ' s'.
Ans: 8 h 42 min
